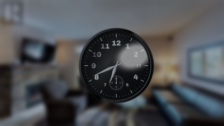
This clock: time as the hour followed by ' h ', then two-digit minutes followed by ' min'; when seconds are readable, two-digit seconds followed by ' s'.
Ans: 6 h 41 min
